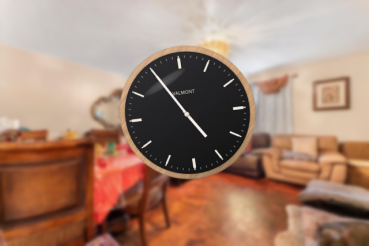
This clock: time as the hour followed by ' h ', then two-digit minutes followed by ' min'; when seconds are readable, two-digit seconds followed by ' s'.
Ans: 4 h 55 min
